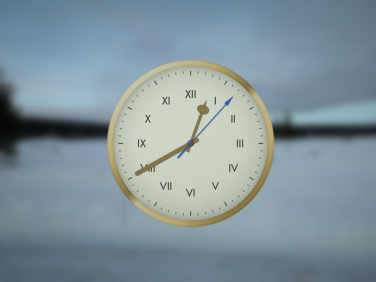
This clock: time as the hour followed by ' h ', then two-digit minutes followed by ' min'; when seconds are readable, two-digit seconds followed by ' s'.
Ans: 12 h 40 min 07 s
